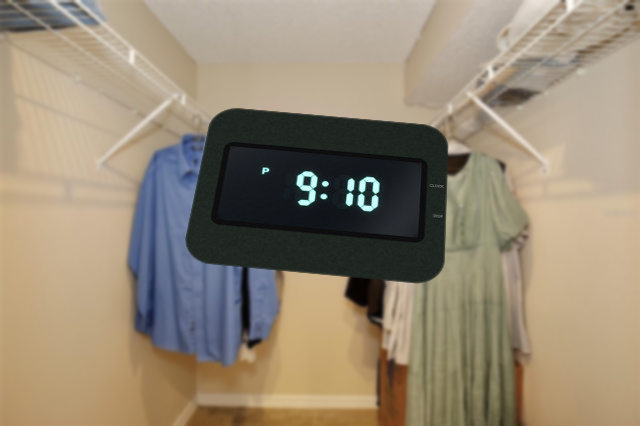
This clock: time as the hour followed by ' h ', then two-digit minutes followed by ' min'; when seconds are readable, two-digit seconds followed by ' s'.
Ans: 9 h 10 min
